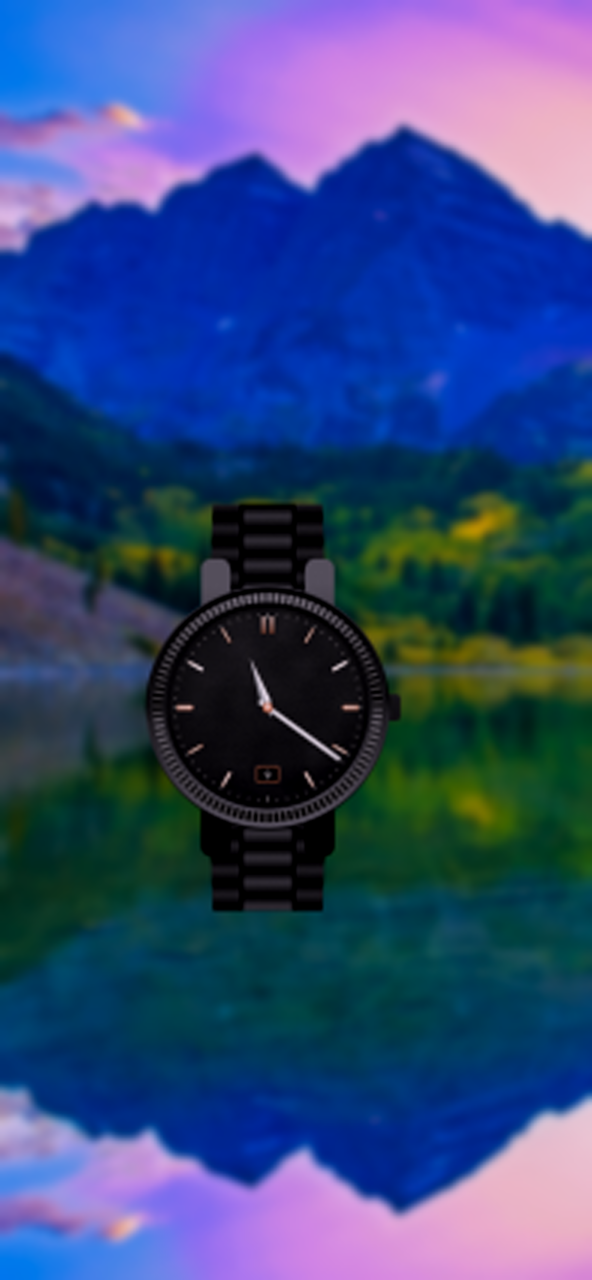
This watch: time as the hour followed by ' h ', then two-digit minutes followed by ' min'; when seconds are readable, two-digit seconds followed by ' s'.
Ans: 11 h 21 min
